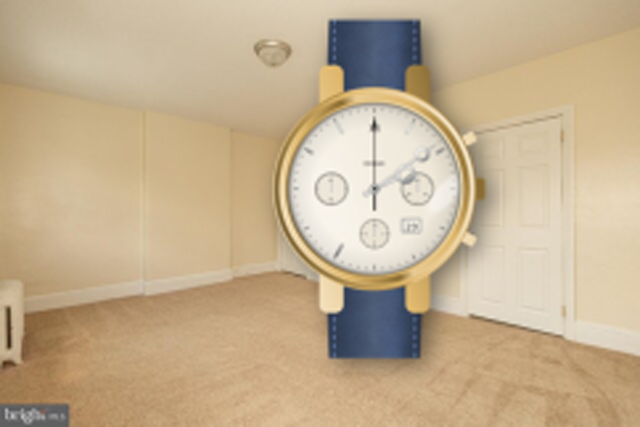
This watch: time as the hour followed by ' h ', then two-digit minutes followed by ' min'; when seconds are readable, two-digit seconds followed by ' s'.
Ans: 2 h 09 min
